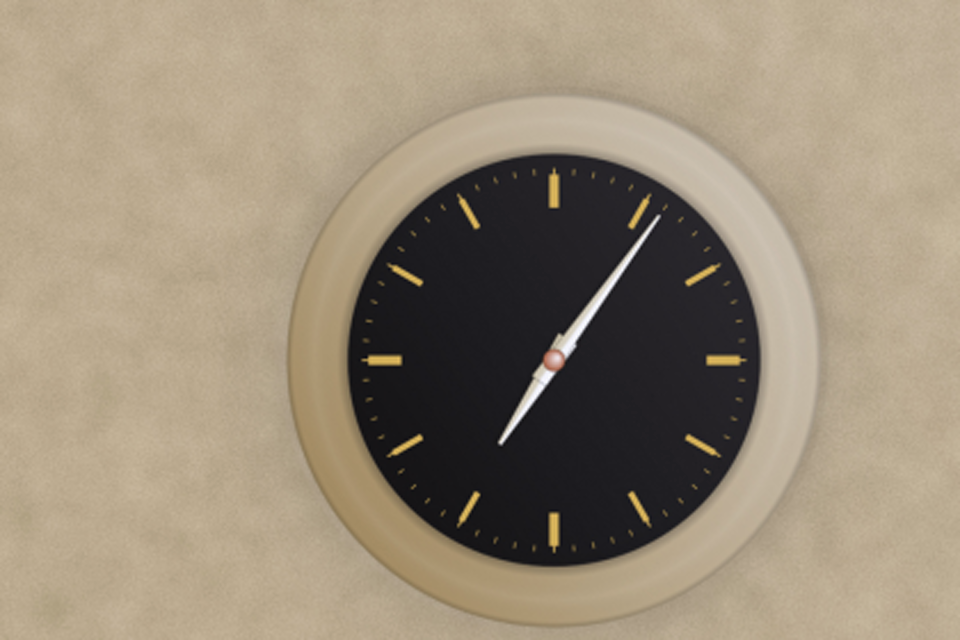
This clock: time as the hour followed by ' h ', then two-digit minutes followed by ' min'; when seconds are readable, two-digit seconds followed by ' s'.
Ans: 7 h 06 min
